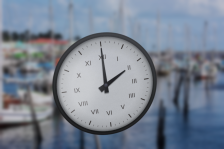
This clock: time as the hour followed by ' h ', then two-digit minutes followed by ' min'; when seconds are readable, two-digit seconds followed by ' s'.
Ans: 2 h 00 min
